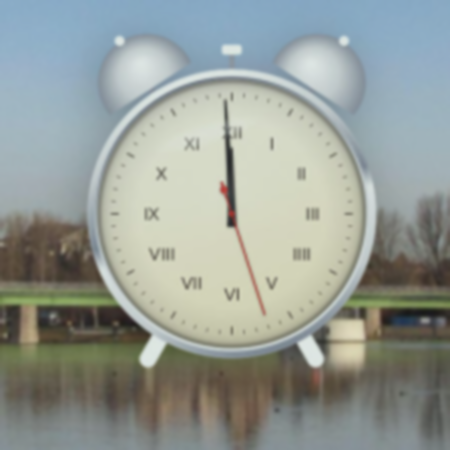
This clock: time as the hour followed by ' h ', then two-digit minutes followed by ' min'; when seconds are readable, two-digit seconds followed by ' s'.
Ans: 11 h 59 min 27 s
